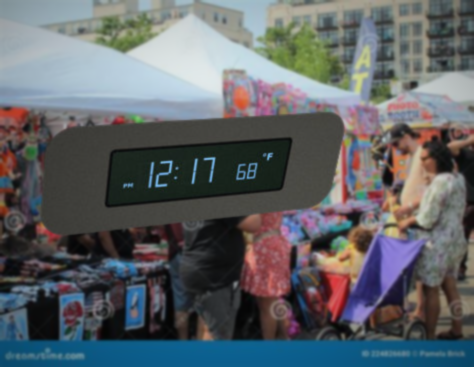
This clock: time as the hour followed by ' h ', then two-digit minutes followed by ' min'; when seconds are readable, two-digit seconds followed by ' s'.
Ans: 12 h 17 min
